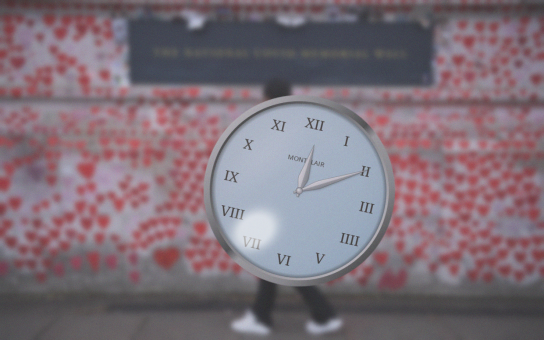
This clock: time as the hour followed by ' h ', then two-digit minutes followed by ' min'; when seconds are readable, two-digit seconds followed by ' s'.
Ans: 12 h 10 min
